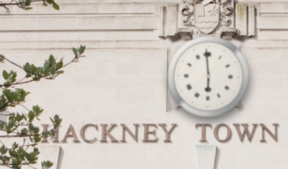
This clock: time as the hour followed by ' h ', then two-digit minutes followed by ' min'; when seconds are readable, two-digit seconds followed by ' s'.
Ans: 5 h 59 min
